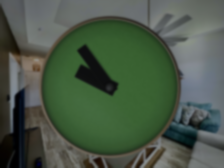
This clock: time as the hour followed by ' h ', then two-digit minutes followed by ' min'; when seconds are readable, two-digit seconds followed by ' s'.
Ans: 9 h 54 min
